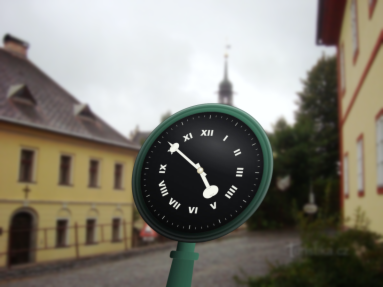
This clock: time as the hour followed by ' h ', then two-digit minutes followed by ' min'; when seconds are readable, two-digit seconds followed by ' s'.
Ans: 4 h 51 min
